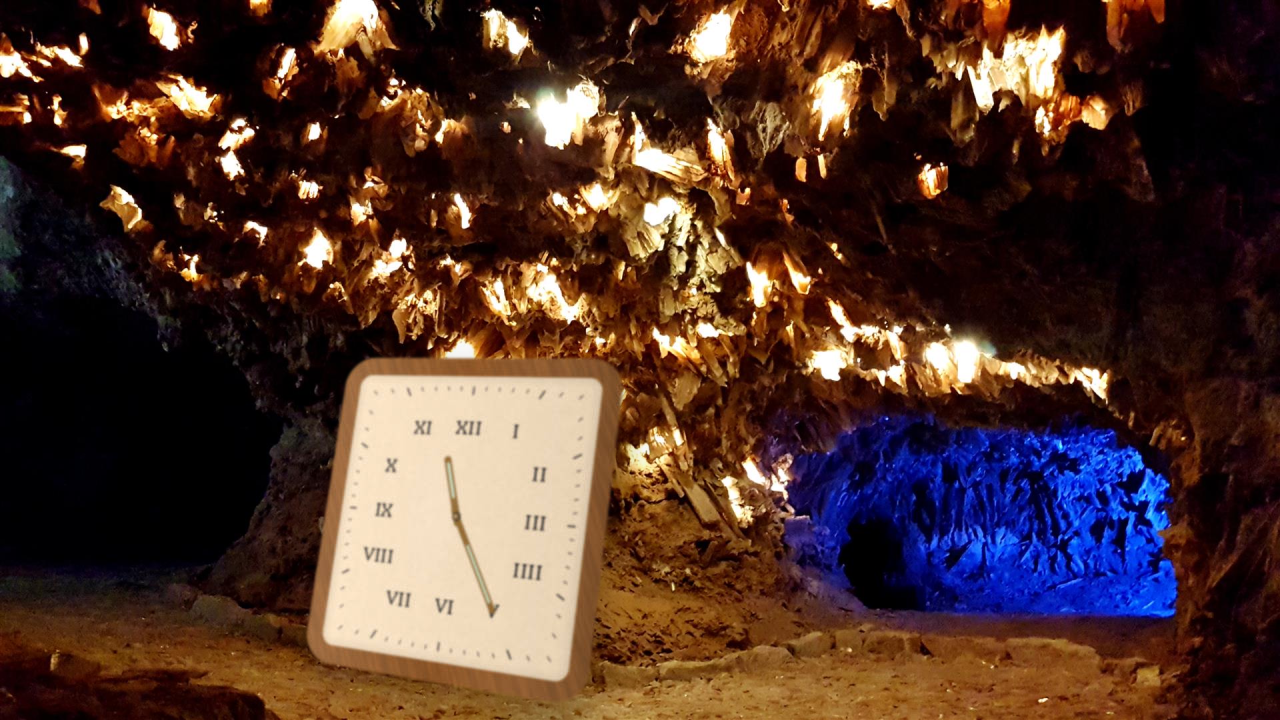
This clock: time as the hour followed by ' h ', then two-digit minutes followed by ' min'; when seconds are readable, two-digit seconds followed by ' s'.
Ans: 11 h 25 min
